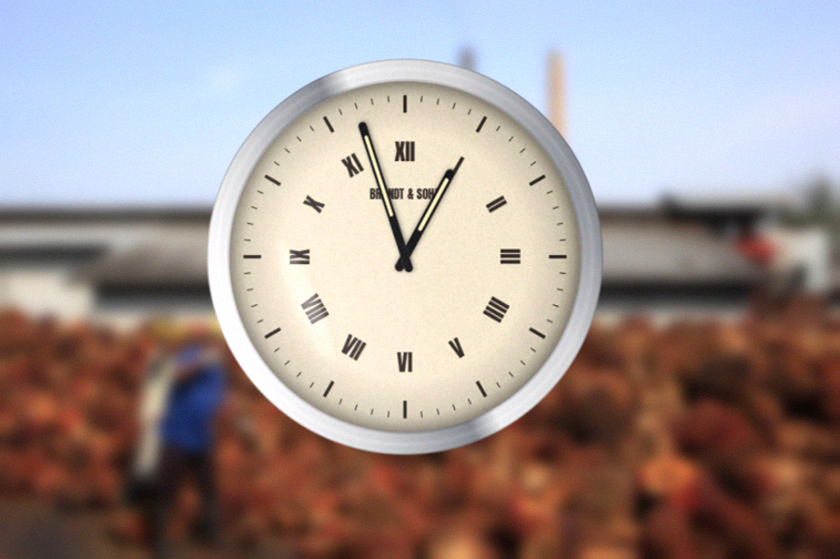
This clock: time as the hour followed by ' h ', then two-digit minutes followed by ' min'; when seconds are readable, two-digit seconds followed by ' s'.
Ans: 12 h 57 min
